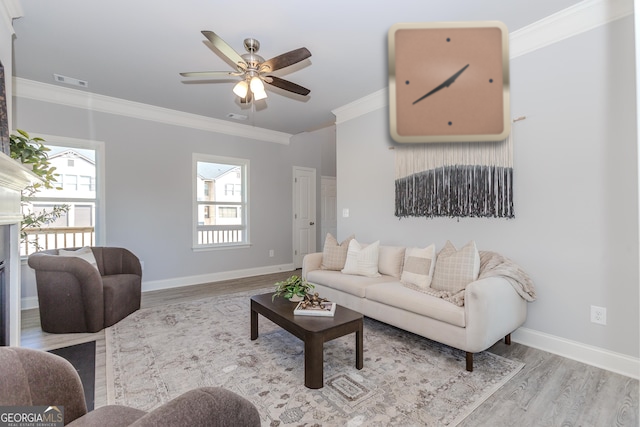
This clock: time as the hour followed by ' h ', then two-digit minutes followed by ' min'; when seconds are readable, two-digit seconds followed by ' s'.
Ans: 1 h 40 min
